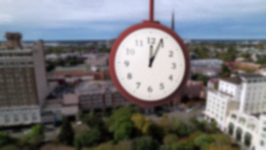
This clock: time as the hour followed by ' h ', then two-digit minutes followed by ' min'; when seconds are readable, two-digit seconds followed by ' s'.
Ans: 12 h 04 min
